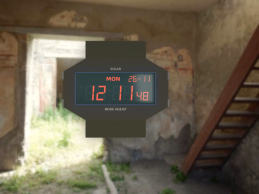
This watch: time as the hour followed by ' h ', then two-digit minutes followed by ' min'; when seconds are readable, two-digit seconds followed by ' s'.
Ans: 12 h 11 min 48 s
